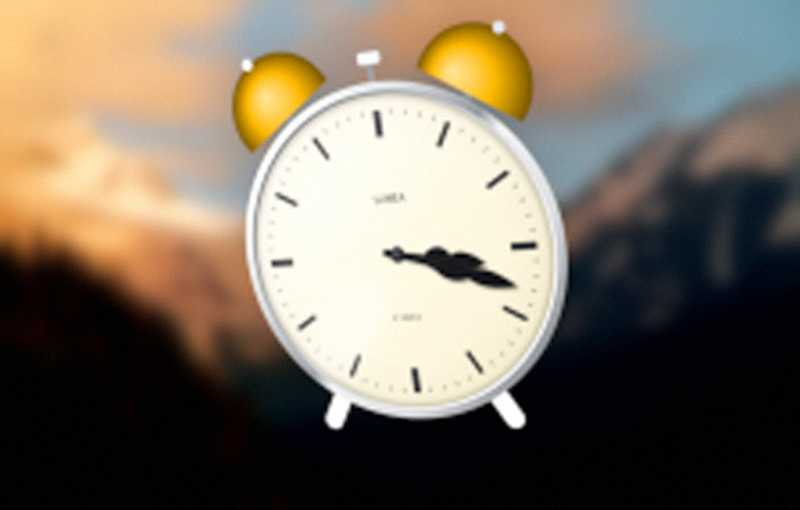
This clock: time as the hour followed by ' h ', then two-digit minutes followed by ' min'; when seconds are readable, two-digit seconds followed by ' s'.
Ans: 3 h 18 min
